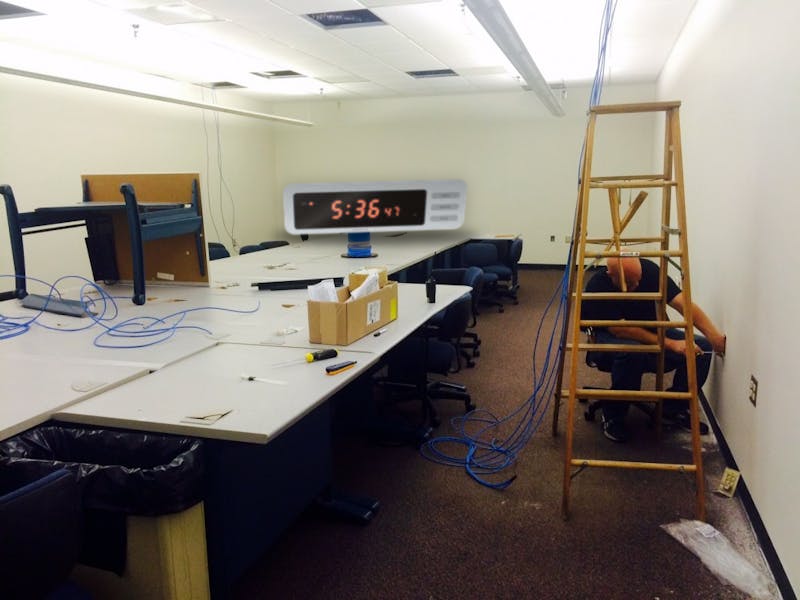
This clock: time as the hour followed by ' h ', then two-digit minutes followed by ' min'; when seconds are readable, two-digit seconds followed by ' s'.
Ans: 5 h 36 min 47 s
